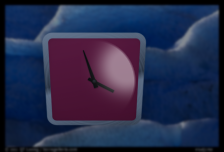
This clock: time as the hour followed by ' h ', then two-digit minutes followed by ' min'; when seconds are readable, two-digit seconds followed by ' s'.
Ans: 3 h 57 min
